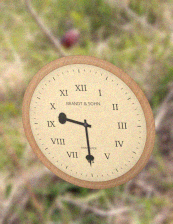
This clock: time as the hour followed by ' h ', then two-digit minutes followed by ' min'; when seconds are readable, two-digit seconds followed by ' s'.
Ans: 9 h 30 min
